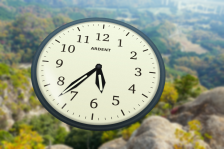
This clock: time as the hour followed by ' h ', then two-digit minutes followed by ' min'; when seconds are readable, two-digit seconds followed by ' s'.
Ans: 5 h 37 min
